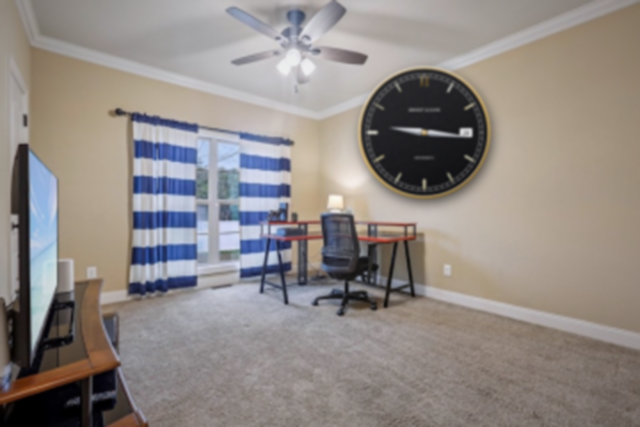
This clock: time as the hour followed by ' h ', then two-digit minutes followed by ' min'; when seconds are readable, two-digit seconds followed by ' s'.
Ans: 9 h 16 min
